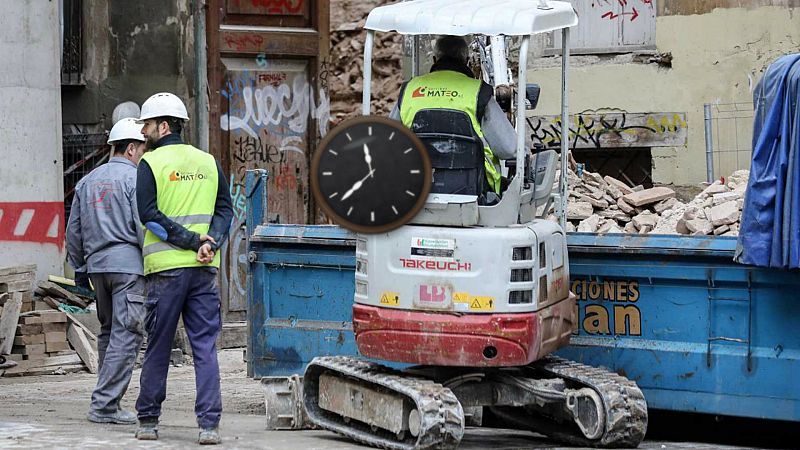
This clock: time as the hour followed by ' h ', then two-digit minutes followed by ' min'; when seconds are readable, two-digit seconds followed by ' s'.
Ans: 11 h 38 min
